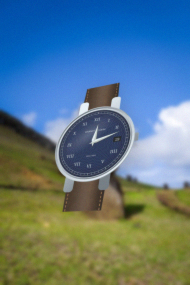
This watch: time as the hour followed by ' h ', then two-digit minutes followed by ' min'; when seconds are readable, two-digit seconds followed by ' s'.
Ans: 12 h 12 min
